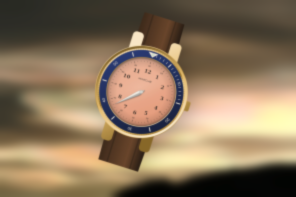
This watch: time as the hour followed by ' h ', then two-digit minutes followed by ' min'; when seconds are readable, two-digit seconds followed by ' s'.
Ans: 7 h 38 min
